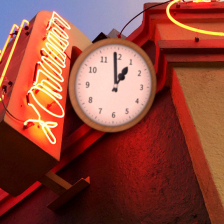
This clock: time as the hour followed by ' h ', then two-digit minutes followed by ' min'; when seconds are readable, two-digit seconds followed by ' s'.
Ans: 12 h 59 min
